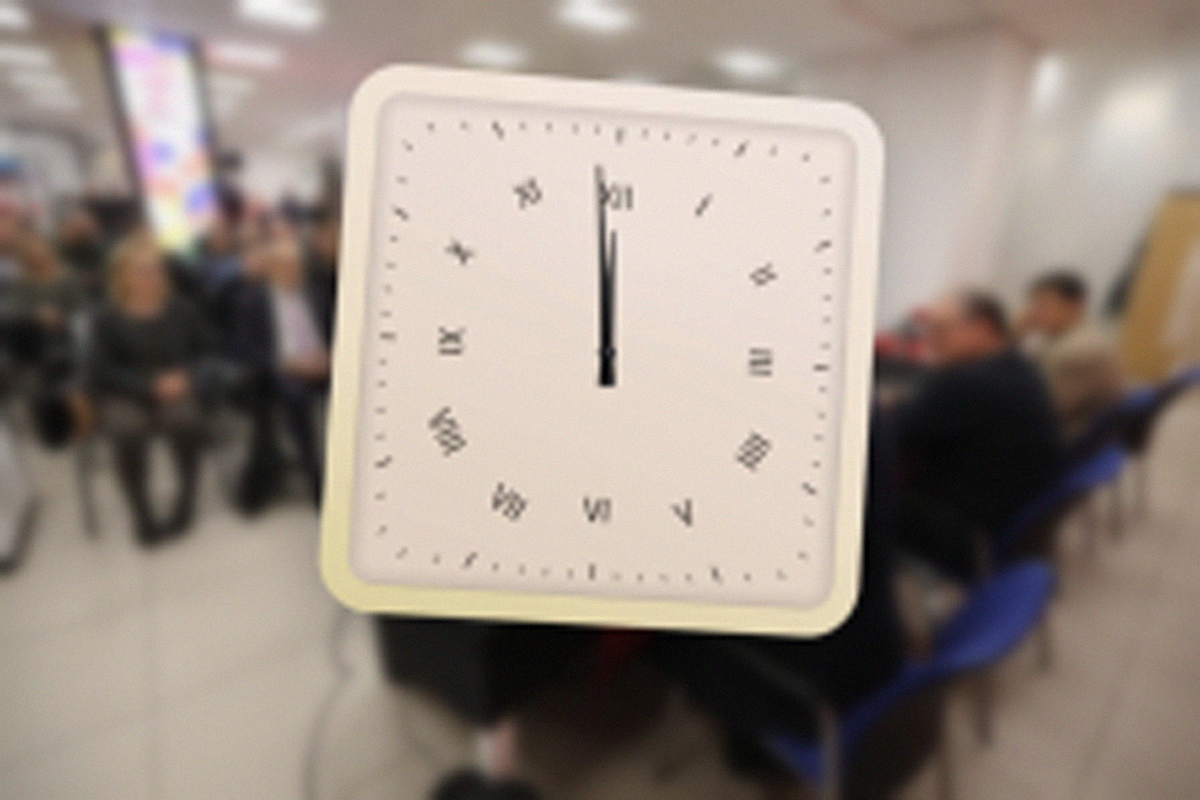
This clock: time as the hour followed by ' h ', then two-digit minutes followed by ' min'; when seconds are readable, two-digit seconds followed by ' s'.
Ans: 11 h 59 min
